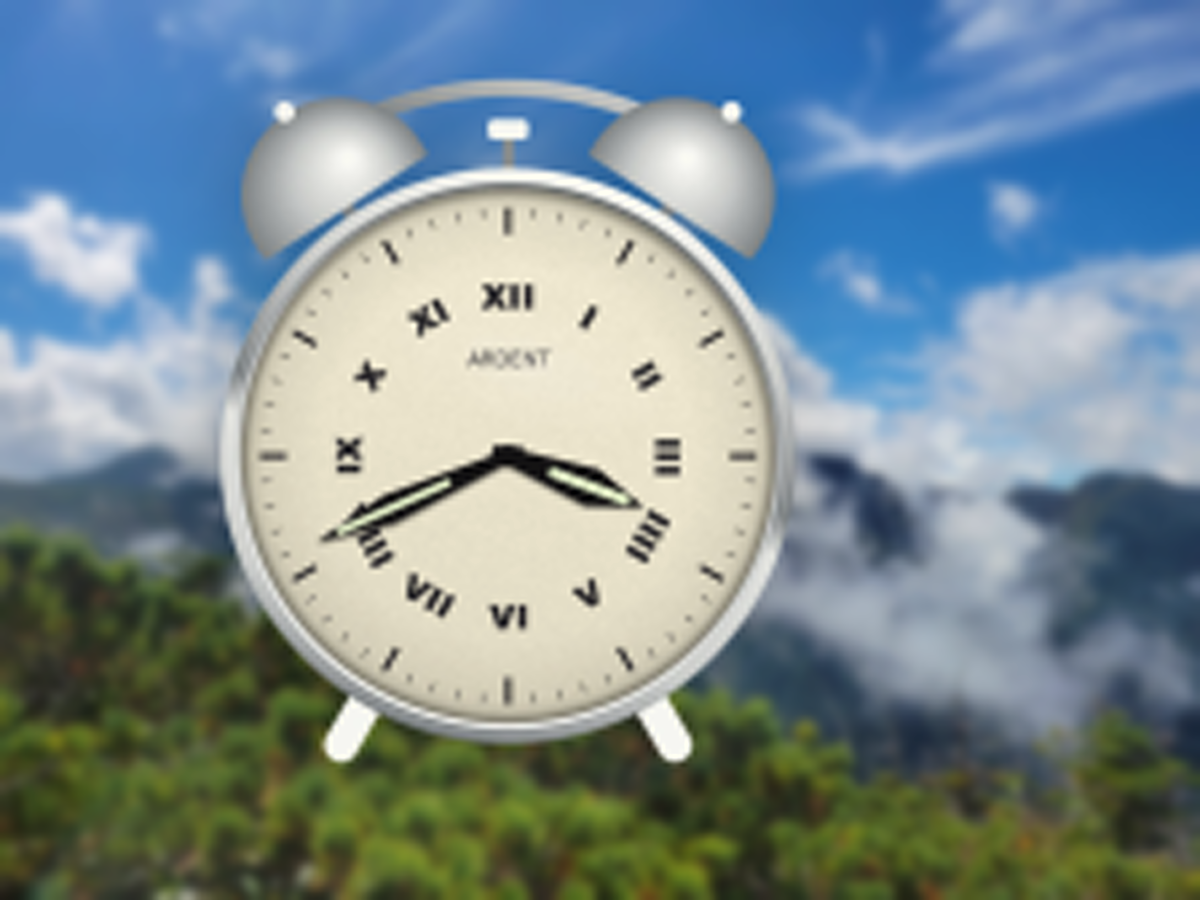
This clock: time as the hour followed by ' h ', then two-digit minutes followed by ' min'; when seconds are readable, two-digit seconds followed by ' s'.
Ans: 3 h 41 min
